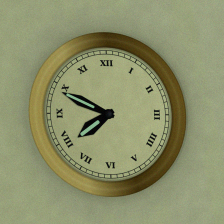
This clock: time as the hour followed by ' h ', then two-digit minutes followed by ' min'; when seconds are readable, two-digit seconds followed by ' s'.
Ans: 7 h 49 min
